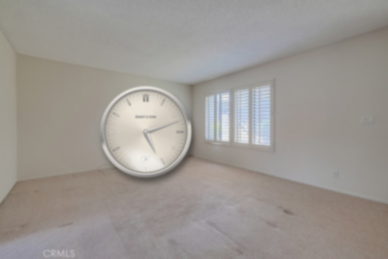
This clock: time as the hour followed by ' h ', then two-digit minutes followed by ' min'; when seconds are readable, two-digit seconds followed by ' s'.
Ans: 5 h 12 min
